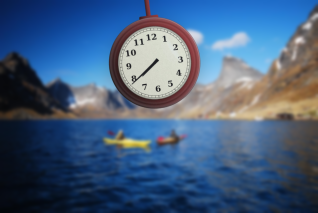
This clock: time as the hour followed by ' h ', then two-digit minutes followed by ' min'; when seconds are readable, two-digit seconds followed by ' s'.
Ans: 7 h 39 min
